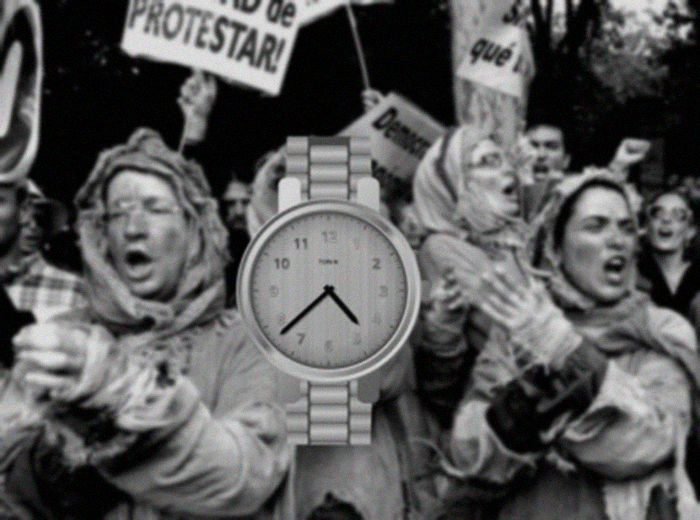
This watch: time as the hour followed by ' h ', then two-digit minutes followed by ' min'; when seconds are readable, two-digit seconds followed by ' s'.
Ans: 4 h 38 min
